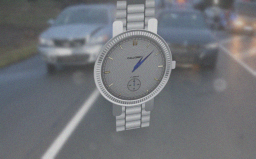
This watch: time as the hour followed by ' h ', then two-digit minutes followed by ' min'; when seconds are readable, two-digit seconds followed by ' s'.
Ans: 1 h 08 min
